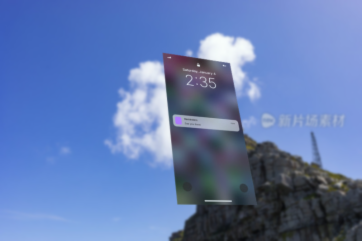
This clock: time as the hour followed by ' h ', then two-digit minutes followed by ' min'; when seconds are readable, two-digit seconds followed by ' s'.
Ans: 2 h 35 min
